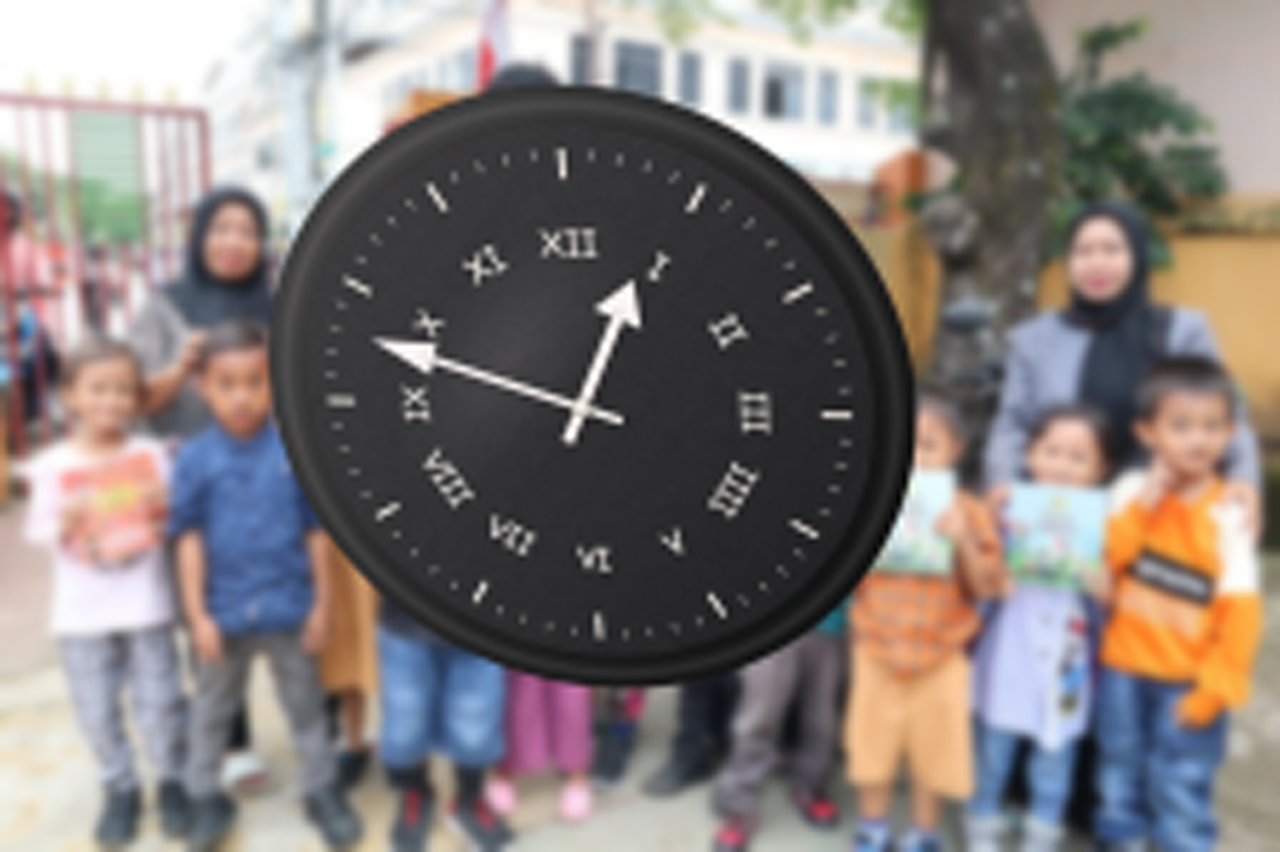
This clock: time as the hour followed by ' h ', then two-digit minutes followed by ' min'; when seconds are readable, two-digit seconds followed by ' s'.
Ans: 12 h 48 min
